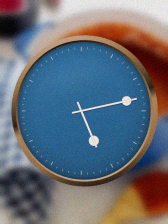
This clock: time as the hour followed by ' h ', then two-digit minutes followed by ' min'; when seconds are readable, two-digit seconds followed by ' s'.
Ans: 5 h 13 min
